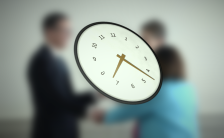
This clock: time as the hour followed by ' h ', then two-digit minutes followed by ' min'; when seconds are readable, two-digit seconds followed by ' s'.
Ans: 7 h 22 min
